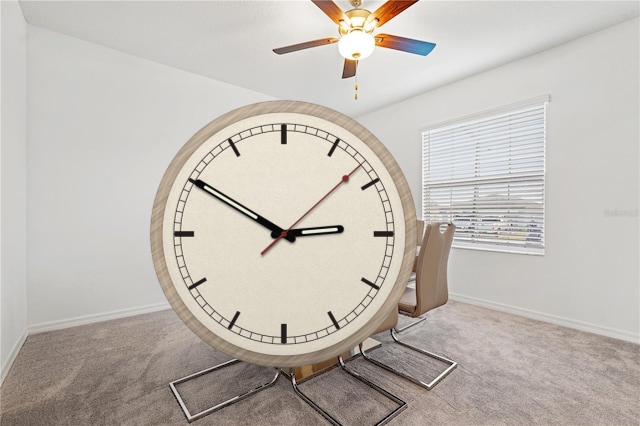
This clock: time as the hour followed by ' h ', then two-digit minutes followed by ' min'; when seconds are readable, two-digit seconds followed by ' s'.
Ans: 2 h 50 min 08 s
